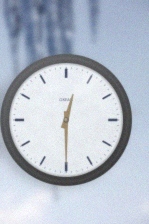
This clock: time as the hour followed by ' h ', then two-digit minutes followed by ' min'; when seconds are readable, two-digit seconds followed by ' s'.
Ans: 12 h 30 min
